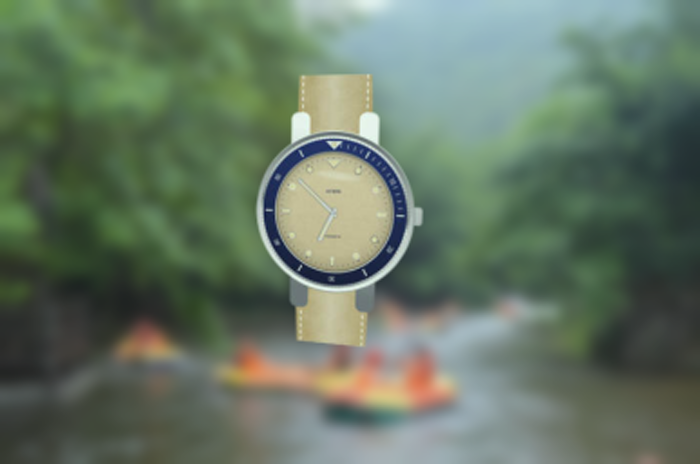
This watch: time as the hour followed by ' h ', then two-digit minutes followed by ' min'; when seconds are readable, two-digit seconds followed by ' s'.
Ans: 6 h 52 min
